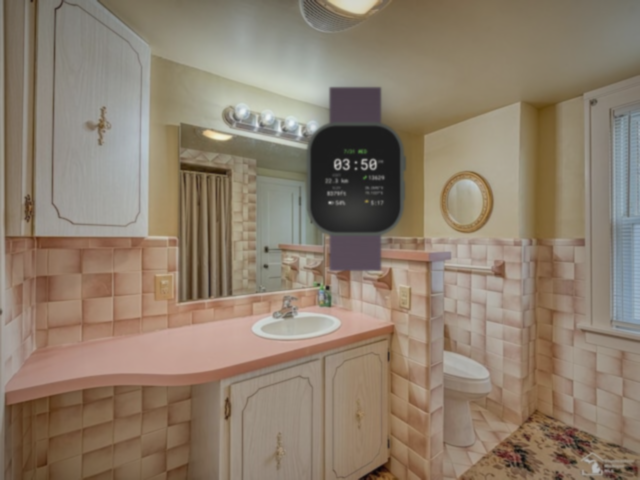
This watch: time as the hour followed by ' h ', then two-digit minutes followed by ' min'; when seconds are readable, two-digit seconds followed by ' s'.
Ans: 3 h 50 min
